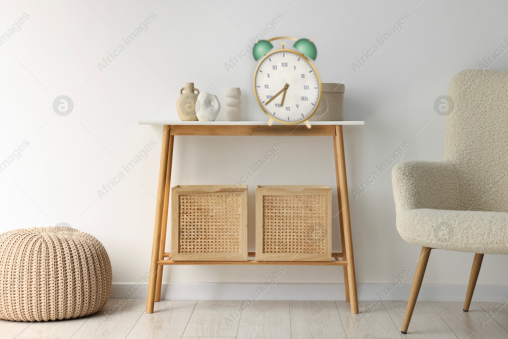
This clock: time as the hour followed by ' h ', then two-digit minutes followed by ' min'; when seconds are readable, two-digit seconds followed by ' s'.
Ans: 6 h 39 min
